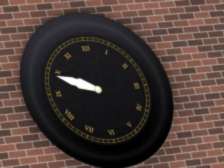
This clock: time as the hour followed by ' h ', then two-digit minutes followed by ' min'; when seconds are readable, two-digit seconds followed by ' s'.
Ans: 9 h 49 min
